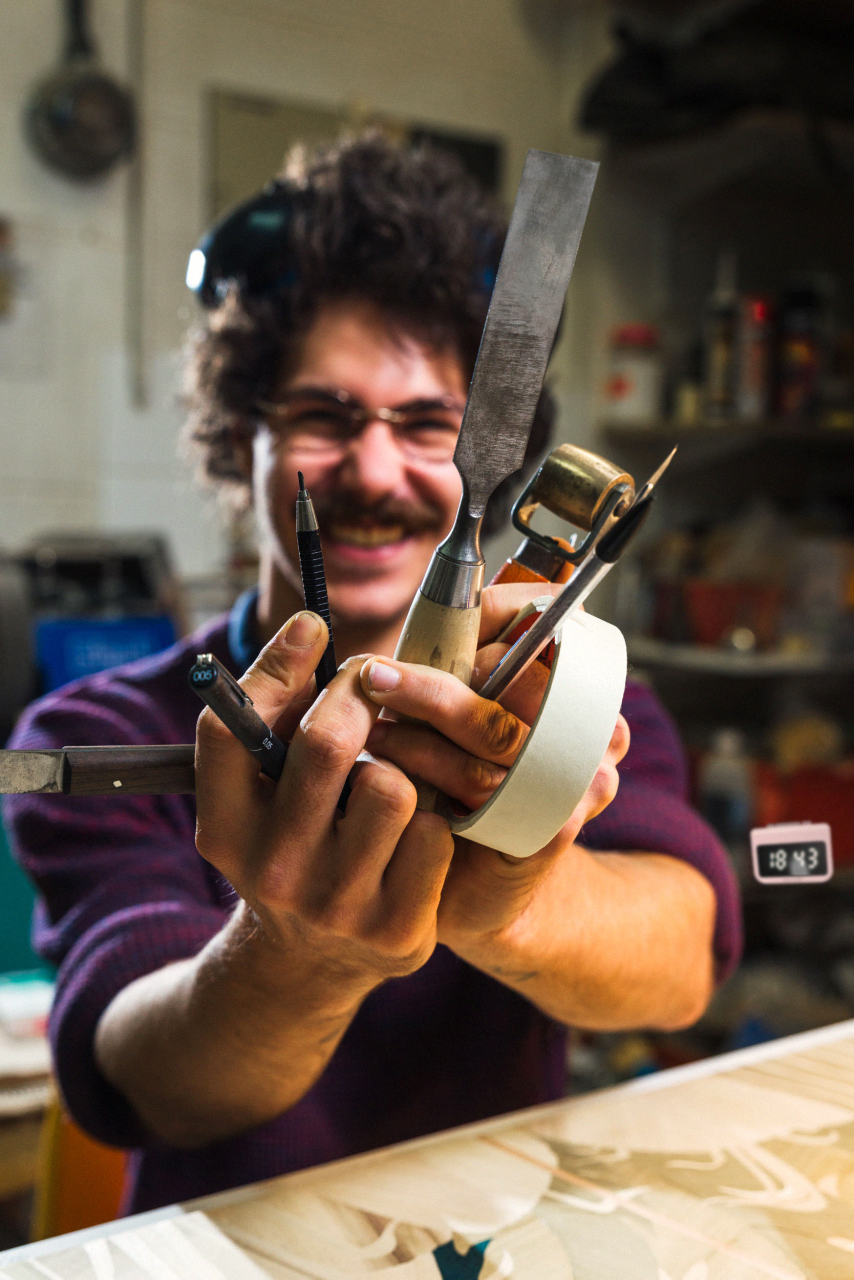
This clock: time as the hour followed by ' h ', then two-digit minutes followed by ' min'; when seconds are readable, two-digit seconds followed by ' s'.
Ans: 18 h 43 min
